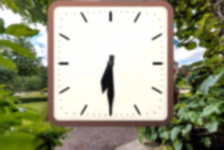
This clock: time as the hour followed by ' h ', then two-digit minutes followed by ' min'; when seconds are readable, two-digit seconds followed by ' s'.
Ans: 6 h 30 min
